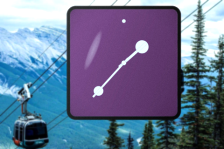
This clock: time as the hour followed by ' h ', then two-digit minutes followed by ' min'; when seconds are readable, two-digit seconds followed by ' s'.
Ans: 1 h 37 min
